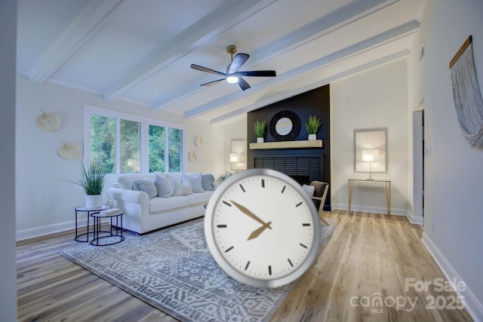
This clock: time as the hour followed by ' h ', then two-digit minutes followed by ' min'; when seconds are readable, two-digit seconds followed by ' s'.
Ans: 7 h 51 min
